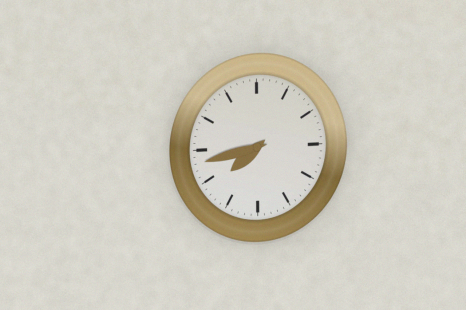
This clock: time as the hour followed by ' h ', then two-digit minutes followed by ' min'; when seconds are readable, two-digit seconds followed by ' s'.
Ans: 7 h 43 min
